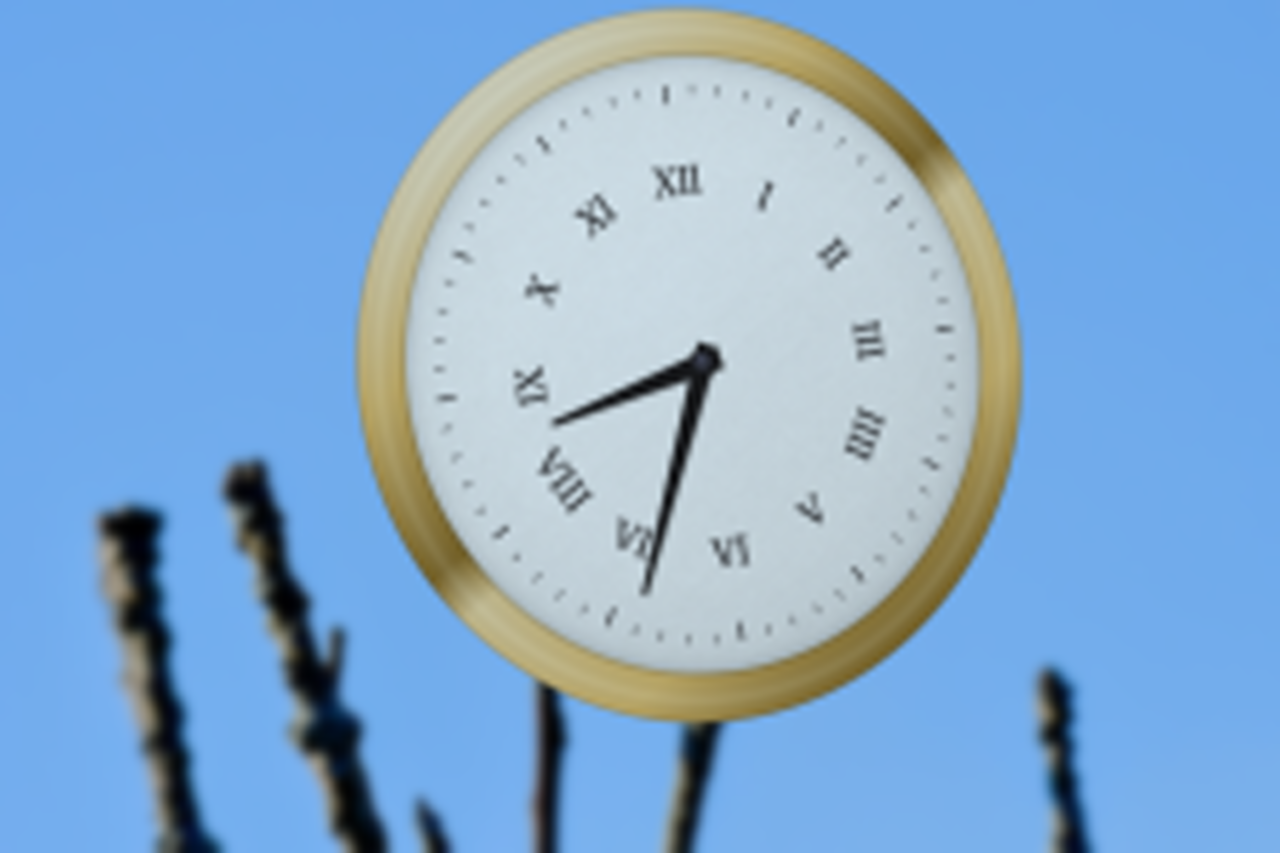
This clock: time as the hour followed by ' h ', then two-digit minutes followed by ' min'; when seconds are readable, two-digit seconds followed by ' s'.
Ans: 8 h 34 min
